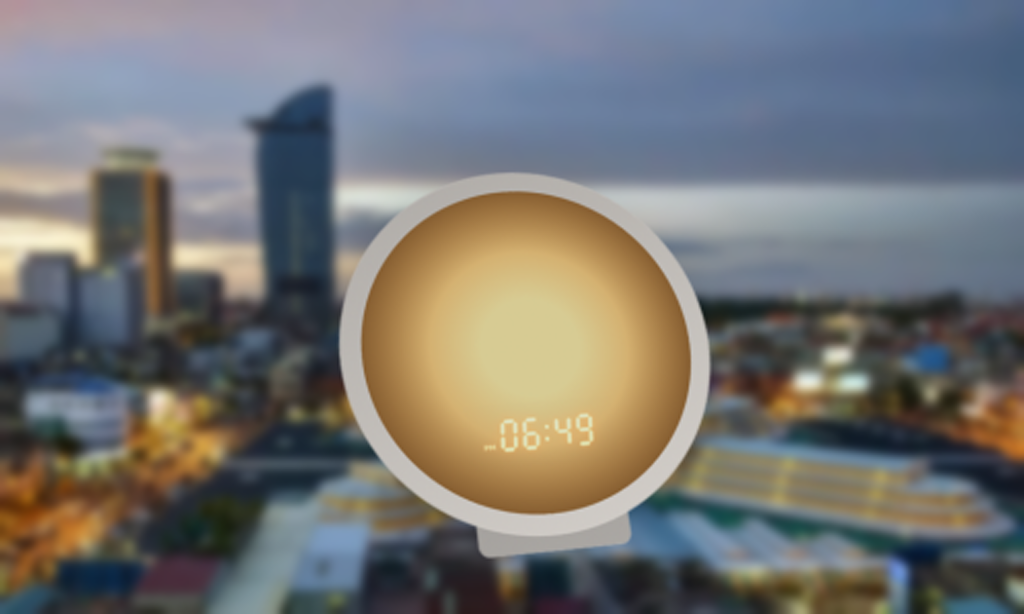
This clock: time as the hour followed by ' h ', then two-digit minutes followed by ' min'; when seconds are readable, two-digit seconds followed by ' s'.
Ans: 6 h 49 min
